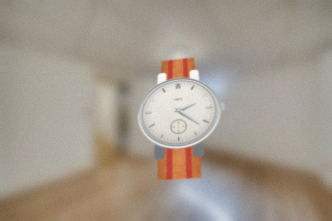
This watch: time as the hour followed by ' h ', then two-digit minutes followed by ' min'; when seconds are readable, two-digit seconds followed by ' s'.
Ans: 2 h 22 min
